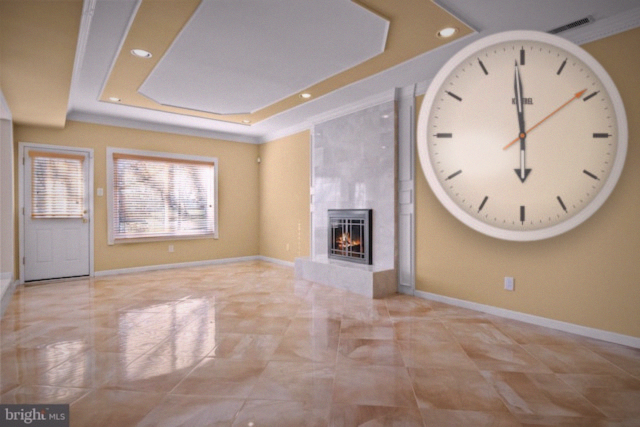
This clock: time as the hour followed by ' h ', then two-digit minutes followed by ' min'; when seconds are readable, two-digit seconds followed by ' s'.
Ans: 5 h 59 min 09 s
